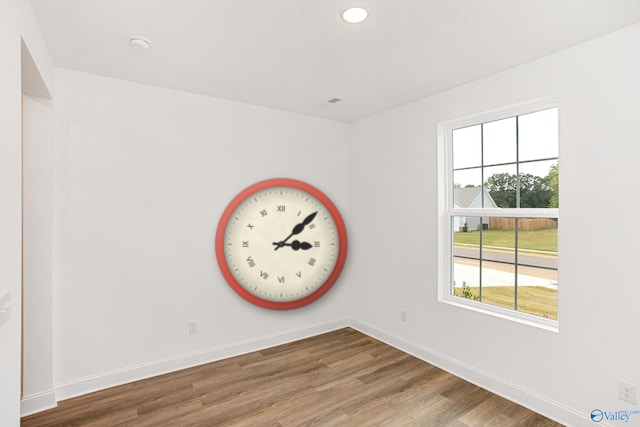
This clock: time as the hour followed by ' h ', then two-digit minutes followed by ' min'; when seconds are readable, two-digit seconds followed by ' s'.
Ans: 3 h 08 min
